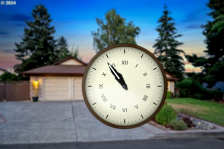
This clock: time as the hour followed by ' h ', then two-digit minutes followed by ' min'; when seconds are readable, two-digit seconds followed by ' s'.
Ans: 10 h 54 min
